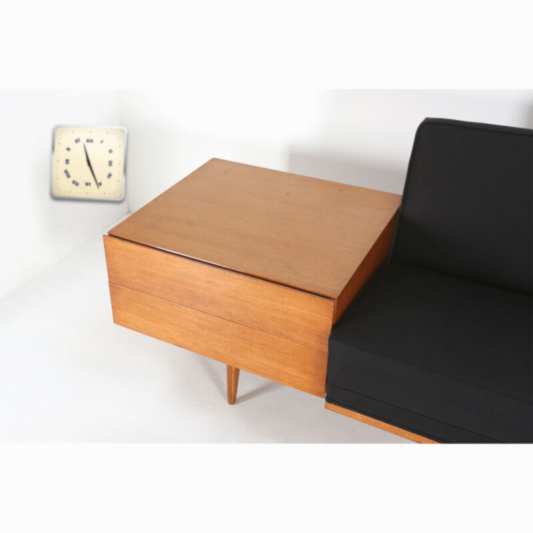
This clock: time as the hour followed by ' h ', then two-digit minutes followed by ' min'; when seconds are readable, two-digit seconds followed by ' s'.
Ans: 11 h 26 min
